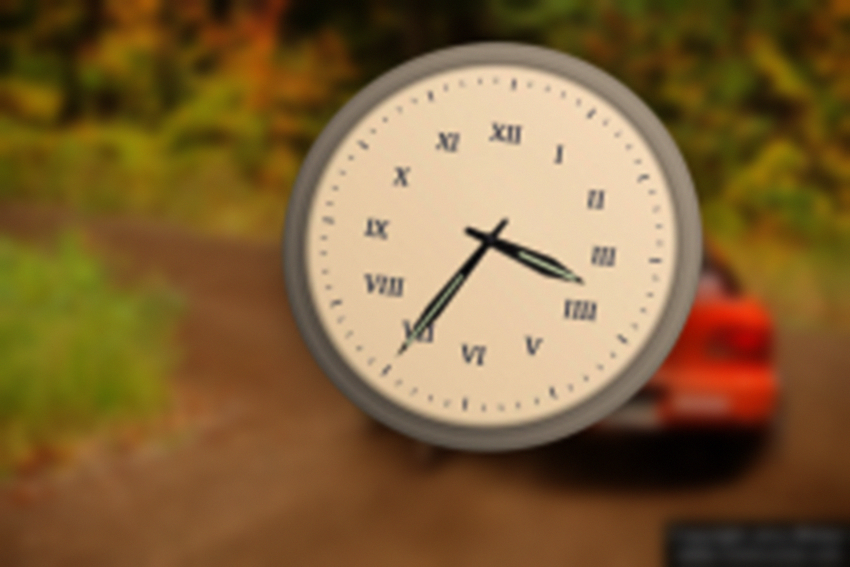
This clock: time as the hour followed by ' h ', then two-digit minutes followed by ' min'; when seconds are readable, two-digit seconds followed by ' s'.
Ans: 3 h 35 min
